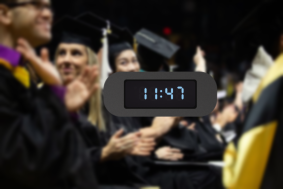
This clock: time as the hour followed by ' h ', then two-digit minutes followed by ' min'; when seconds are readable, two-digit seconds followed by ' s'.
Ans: 11 h 47 min
